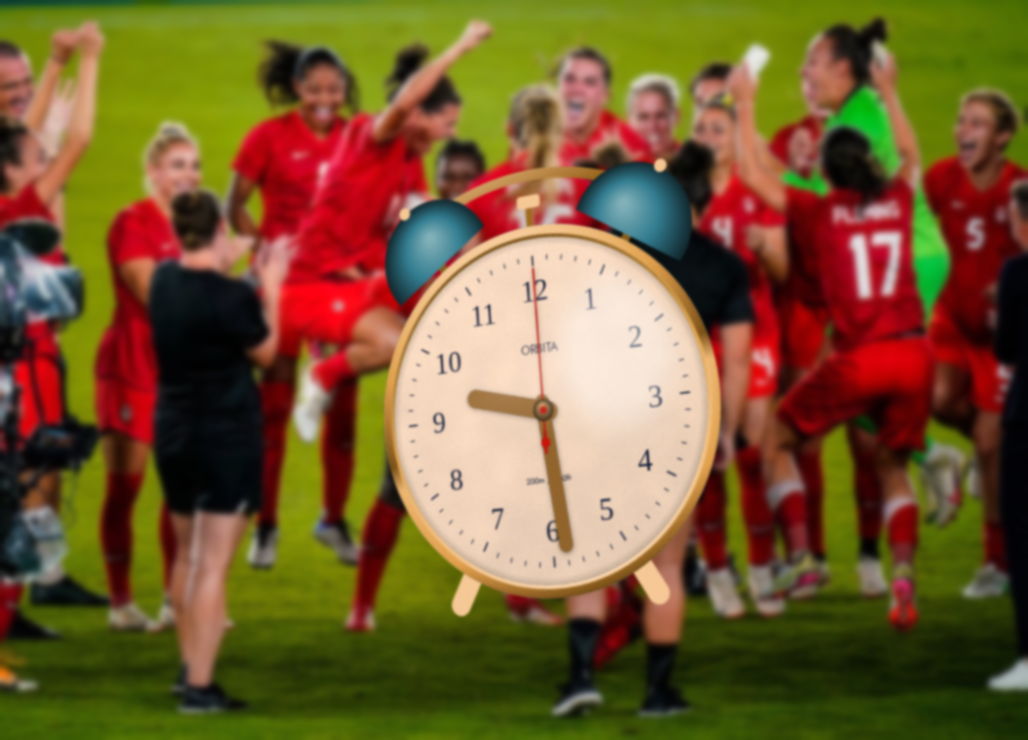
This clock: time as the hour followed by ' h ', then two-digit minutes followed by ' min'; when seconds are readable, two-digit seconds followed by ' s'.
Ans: 9 h 29 min 00 s
